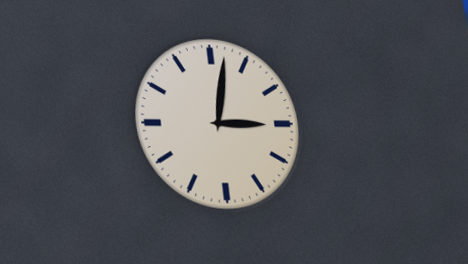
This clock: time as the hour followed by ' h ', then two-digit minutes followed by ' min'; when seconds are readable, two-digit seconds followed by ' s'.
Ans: 3 h 02 min
